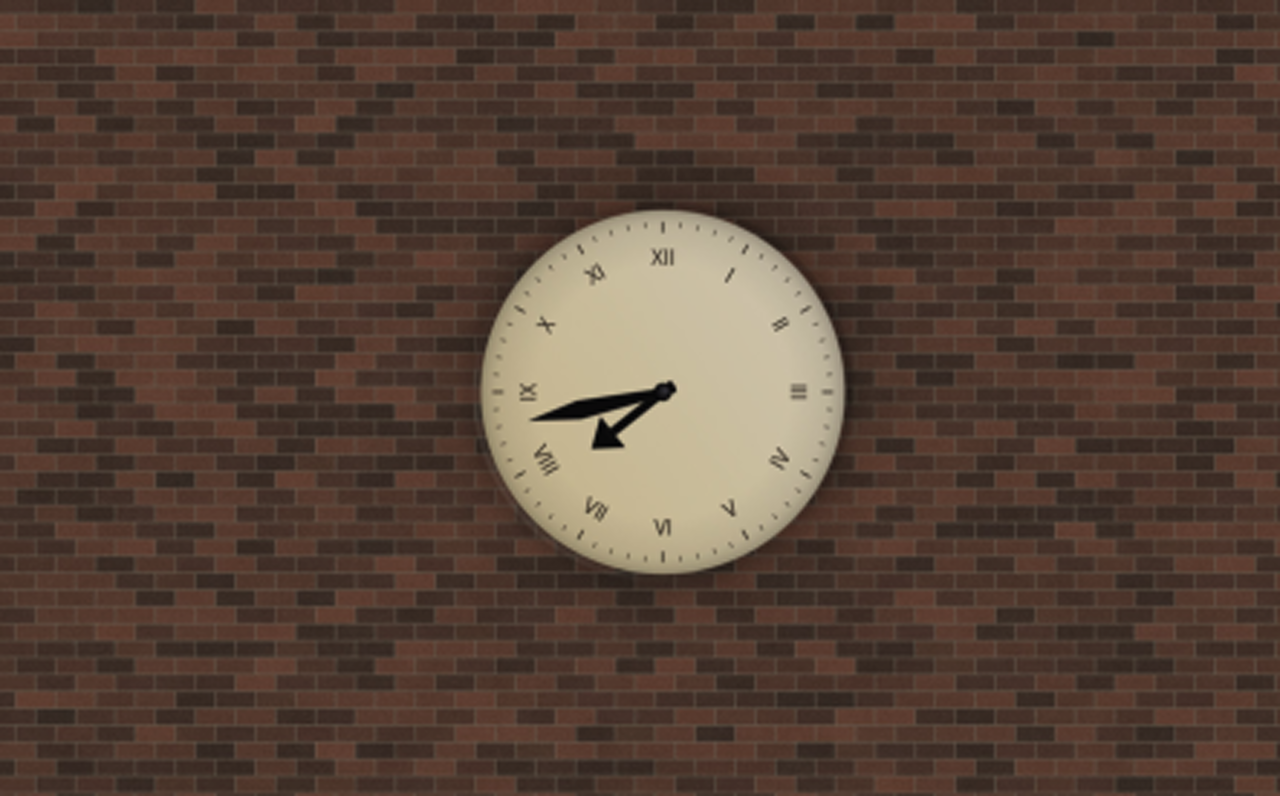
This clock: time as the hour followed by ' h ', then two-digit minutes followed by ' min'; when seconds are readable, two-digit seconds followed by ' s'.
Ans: 7 h 43 min
